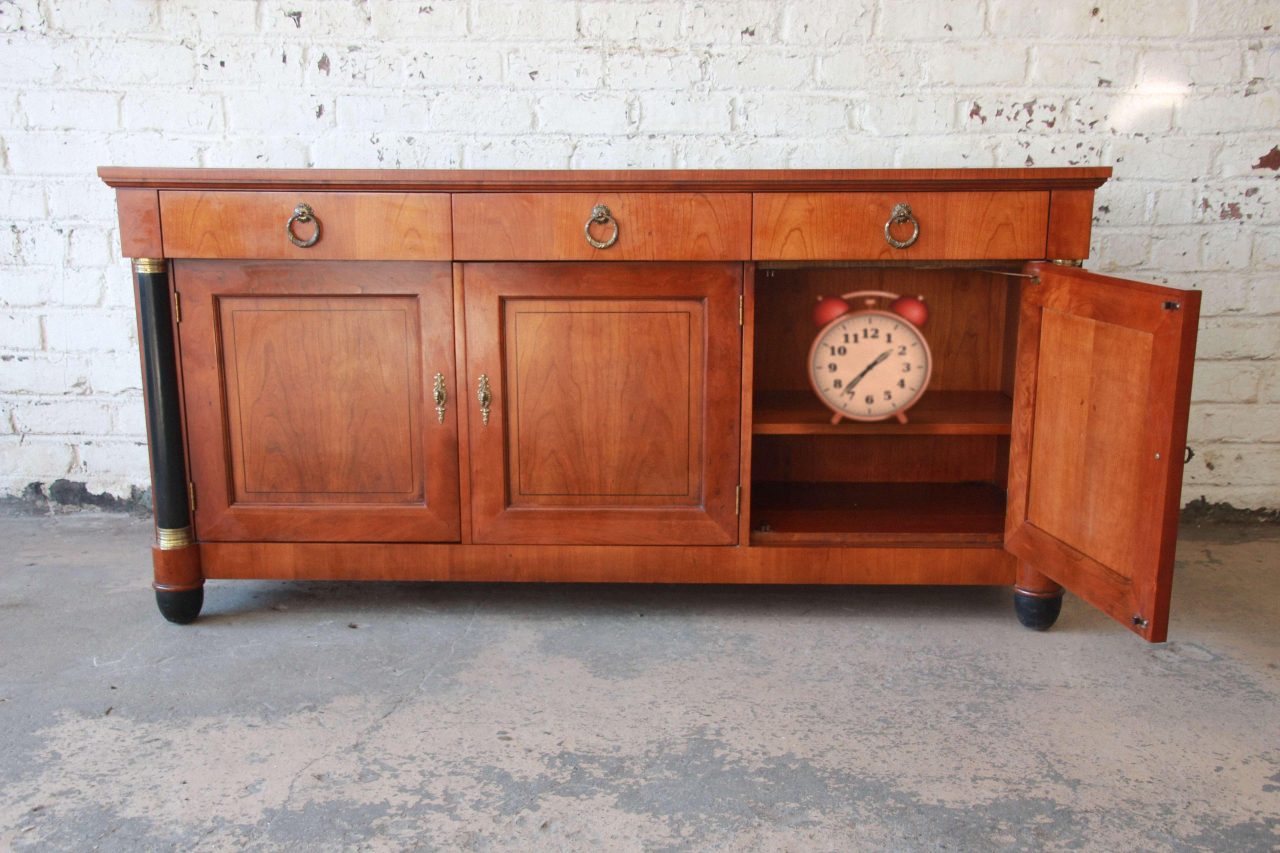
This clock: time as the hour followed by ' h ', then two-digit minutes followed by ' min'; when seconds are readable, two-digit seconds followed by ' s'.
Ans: 1 h 37 min
